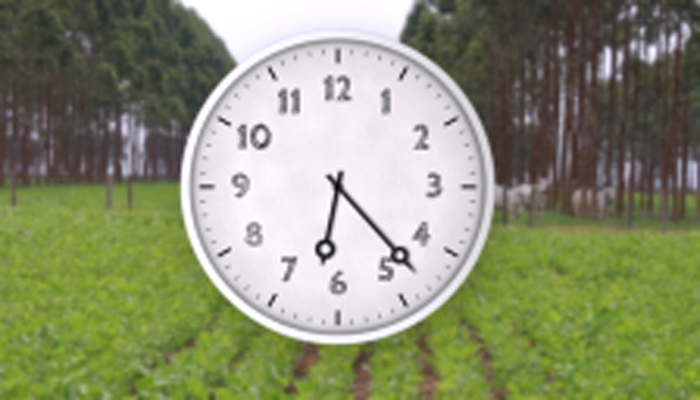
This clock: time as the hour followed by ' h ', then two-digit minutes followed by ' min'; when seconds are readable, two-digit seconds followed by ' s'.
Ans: 6 h 23 min
